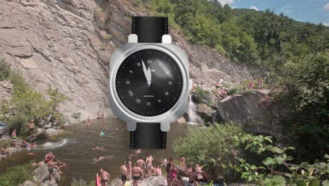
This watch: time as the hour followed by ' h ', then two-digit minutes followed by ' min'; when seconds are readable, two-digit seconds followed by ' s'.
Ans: 11 h 57 min
